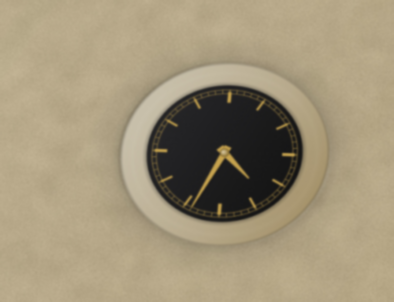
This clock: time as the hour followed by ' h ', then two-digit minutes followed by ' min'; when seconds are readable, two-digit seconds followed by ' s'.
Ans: 4 h 34 min
